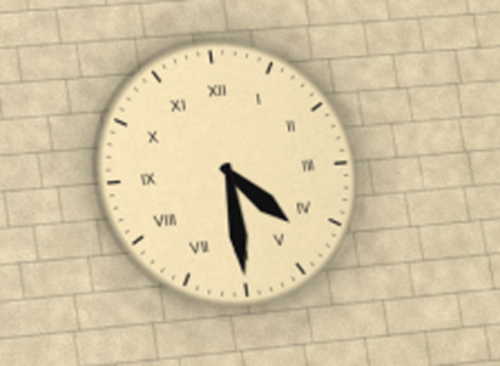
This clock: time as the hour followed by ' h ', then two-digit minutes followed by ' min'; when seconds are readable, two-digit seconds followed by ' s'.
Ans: 4 h 30 min
